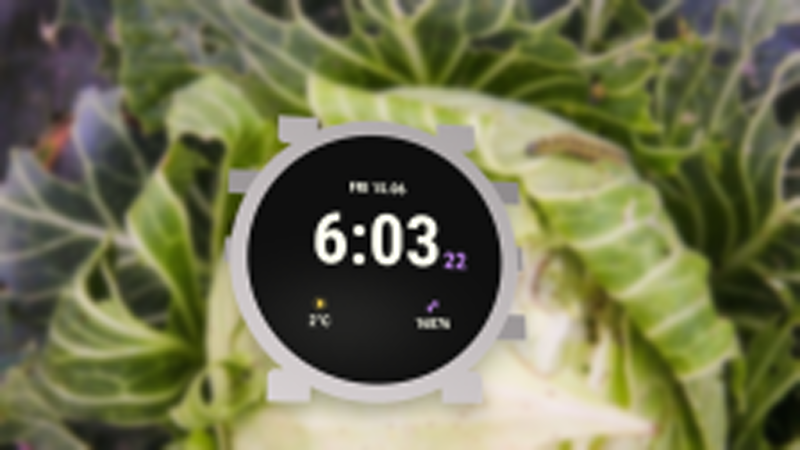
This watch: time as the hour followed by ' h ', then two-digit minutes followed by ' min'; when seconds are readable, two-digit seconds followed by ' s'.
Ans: 6 h 03 min
